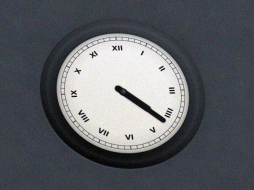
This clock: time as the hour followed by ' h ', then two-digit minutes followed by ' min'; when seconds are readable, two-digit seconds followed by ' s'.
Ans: 4 h 22 min
